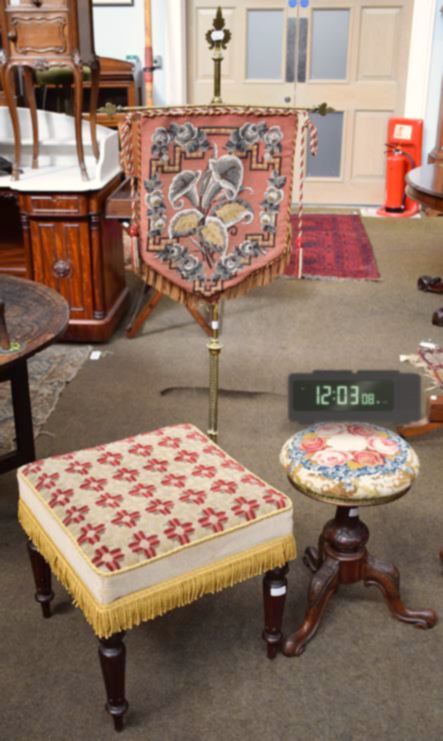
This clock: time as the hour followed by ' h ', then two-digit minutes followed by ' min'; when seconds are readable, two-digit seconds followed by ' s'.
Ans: 12 h 03 min
